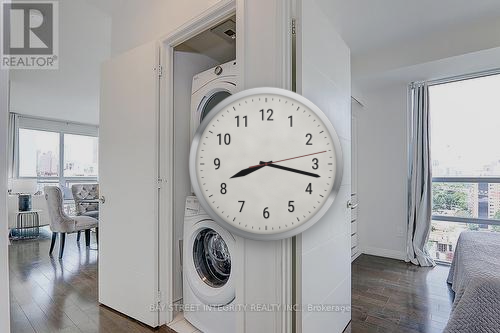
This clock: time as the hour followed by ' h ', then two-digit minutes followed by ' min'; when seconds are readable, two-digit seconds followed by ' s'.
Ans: 8 h 17 min 13 s
